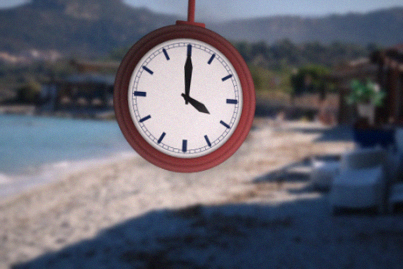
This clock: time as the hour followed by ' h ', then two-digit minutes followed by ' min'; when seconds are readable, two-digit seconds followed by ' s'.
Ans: 4 h 00 min
